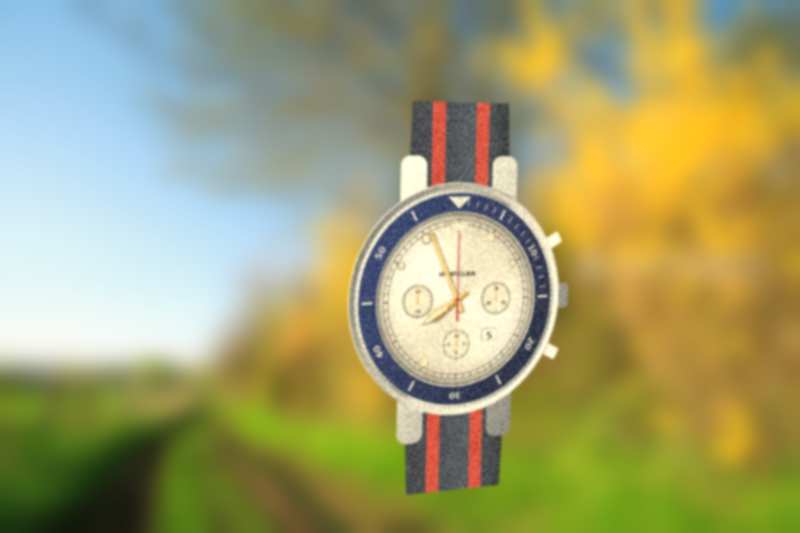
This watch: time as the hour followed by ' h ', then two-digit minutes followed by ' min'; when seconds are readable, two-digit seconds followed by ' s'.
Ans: 7 h 56 min
